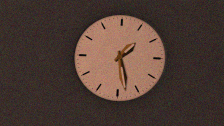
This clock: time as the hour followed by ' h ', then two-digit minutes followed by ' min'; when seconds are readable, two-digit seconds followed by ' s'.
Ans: 1 h 28 min
